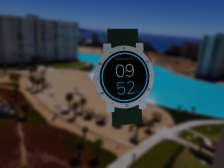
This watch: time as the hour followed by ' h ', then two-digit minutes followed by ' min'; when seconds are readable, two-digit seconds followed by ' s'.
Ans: 9 h 52 min
